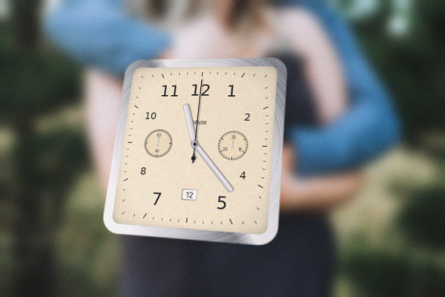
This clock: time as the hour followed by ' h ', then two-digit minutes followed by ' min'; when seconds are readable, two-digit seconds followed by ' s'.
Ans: 11 h 23 min
